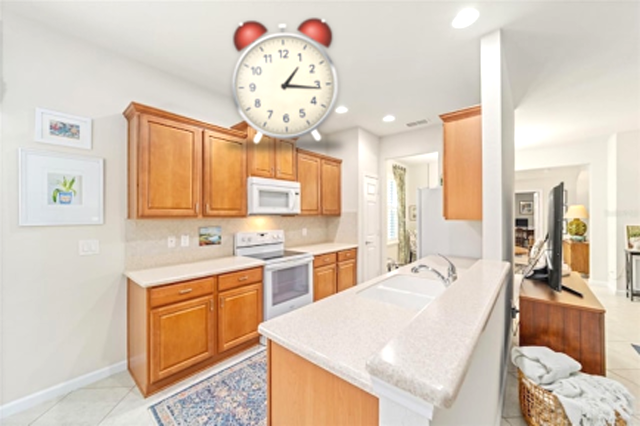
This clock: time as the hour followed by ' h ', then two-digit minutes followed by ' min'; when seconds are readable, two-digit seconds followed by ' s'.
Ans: 1 h 16 min
